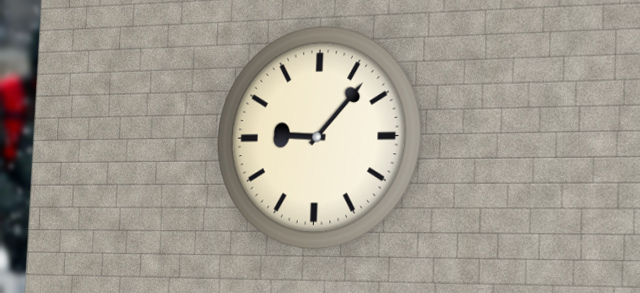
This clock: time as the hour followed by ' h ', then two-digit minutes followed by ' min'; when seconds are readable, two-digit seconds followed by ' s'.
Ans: 9 h 07 min
